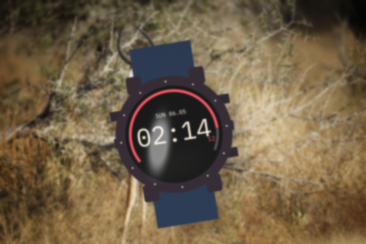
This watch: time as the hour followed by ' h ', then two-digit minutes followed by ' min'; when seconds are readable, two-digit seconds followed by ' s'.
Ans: 2 h 14 min
